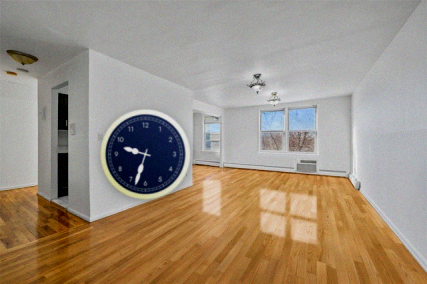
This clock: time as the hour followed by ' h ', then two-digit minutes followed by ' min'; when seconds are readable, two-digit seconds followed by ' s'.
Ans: 9 h 33 min
